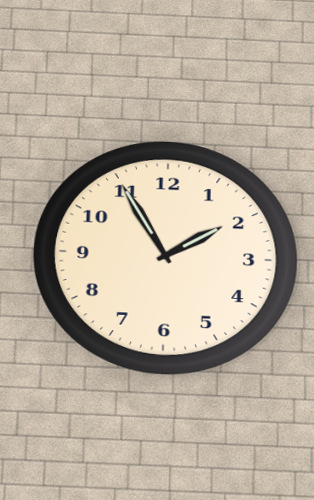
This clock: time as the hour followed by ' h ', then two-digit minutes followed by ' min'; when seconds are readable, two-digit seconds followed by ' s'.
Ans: 1 h 55 min
